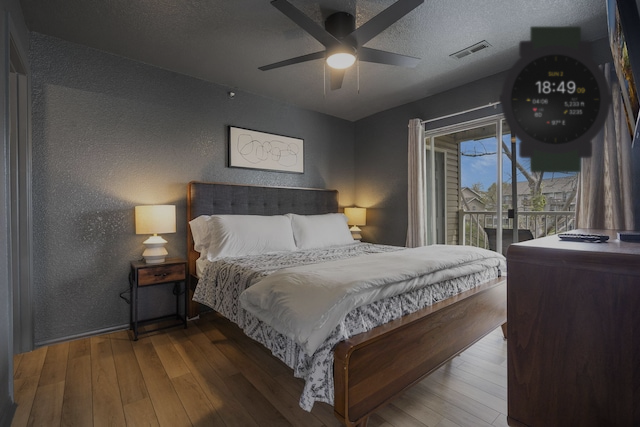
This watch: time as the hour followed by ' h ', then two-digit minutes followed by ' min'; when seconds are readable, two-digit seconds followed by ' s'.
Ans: 18 h 49 min
